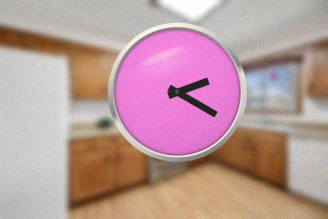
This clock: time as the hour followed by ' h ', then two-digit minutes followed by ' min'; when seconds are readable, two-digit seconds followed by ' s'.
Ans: 2 h 20 min
